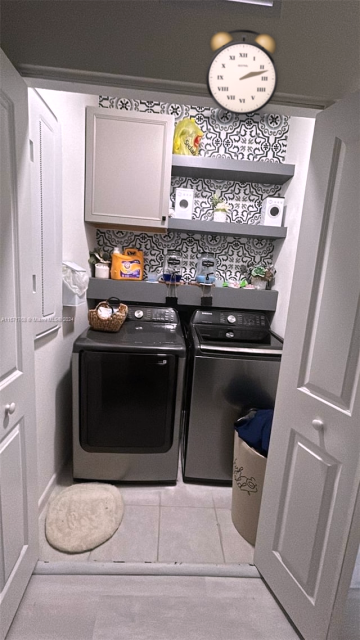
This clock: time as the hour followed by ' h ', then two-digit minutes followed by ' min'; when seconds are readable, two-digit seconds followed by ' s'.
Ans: 2 h 12 min
